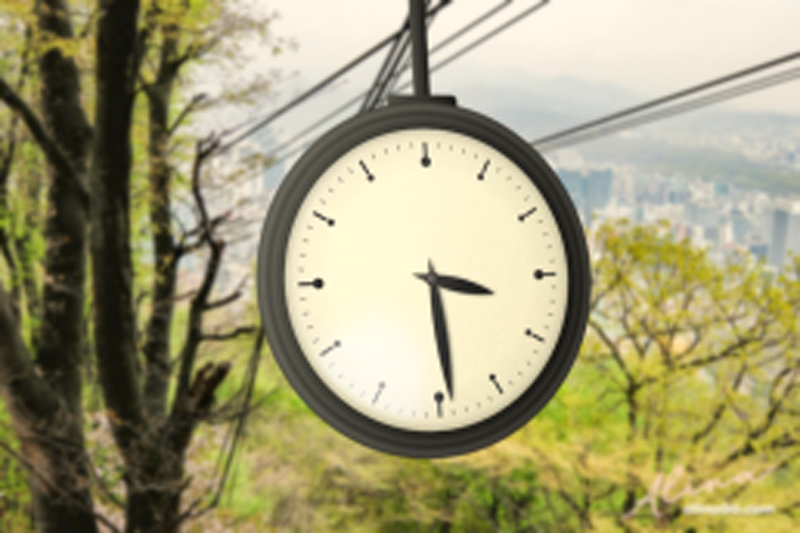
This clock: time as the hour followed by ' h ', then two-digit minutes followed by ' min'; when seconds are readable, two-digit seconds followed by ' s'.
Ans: 3 h 29 min
